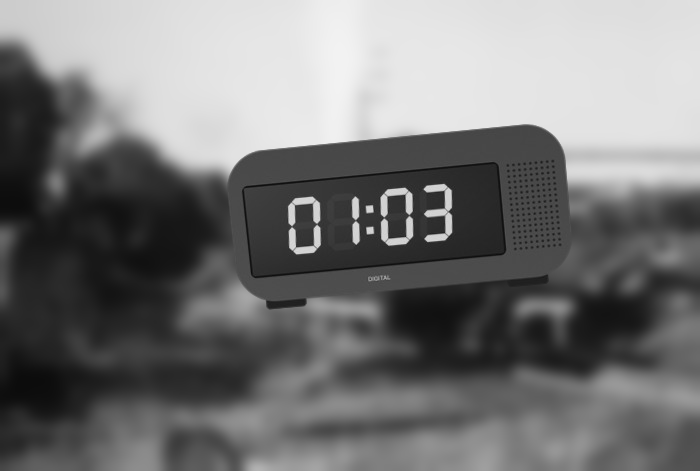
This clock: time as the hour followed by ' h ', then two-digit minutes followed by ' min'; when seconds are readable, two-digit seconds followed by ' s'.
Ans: 1 h 03 min
